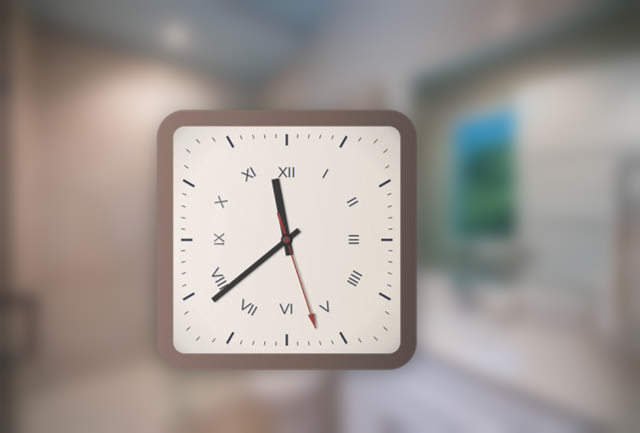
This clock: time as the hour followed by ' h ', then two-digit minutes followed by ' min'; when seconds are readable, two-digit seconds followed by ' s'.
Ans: 11 h 38 min 27 s
